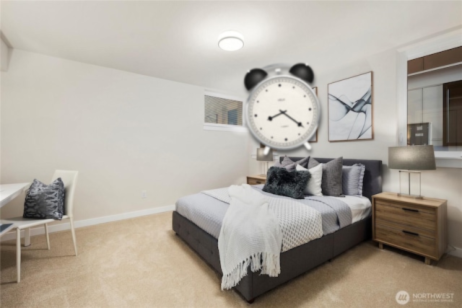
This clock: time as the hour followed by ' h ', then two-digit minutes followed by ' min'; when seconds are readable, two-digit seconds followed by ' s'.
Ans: 8 h 22 min
